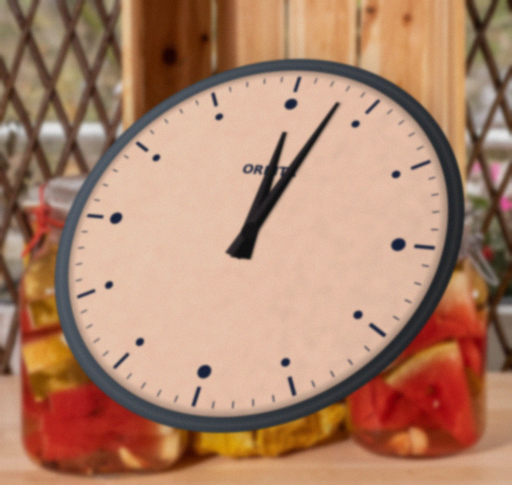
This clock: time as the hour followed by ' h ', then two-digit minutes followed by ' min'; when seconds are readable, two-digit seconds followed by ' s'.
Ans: 12 h 03 min
